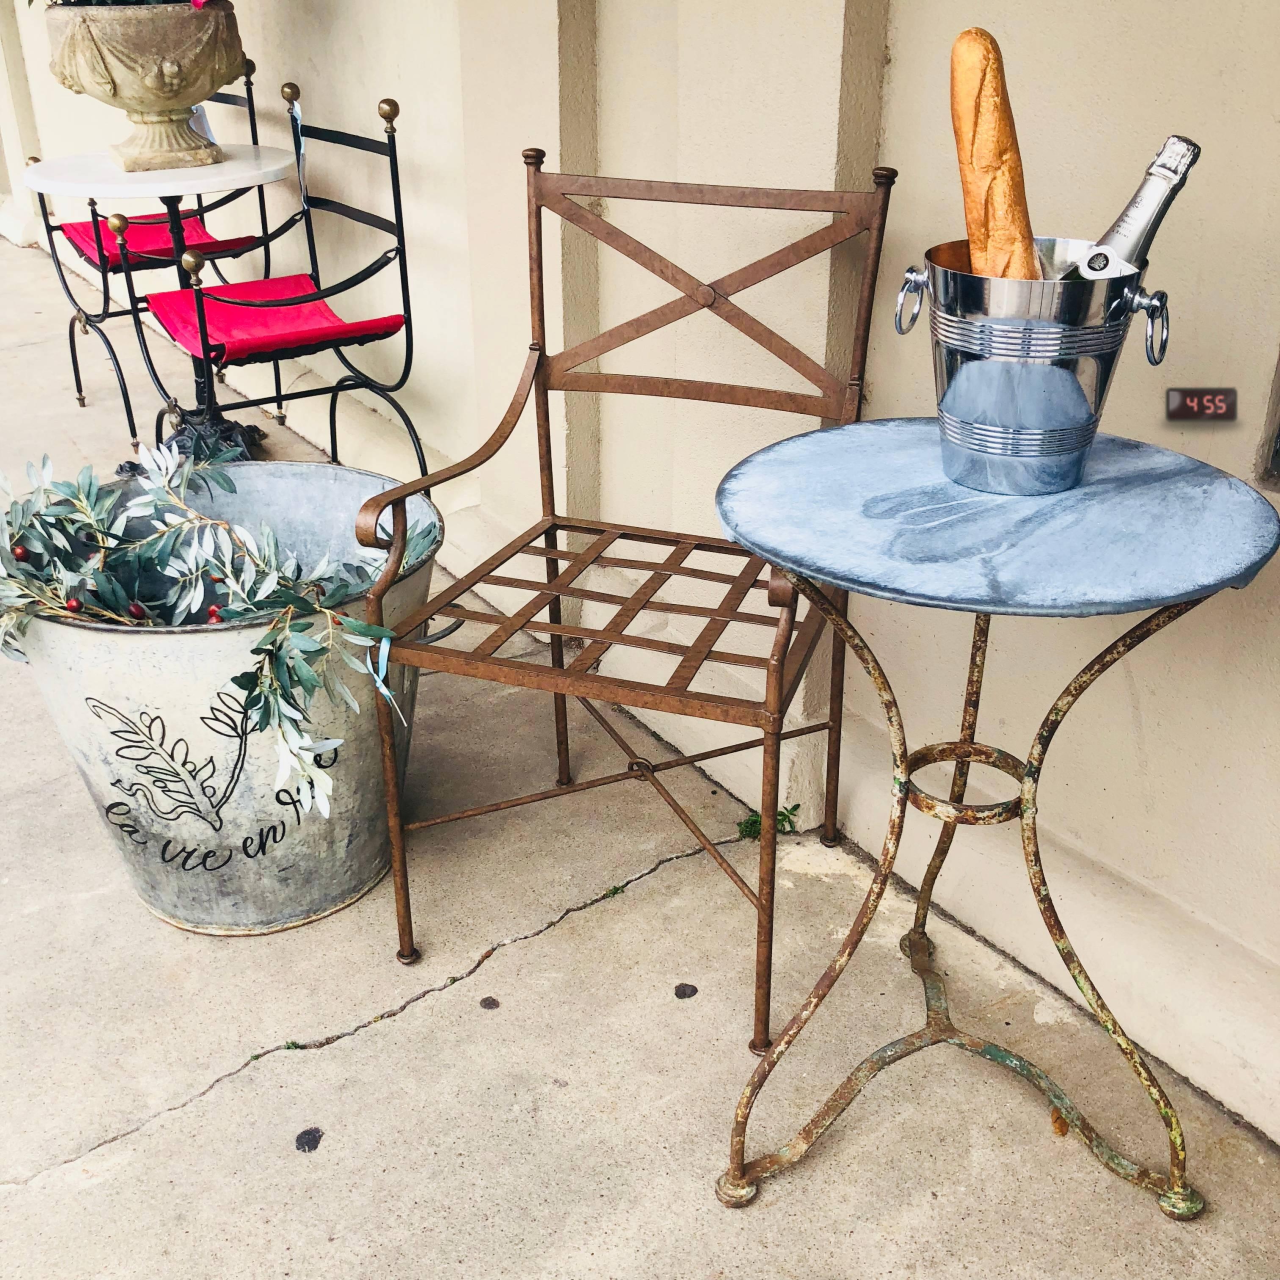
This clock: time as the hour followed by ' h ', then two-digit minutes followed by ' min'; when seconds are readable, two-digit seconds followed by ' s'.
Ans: 4 h 55 min
